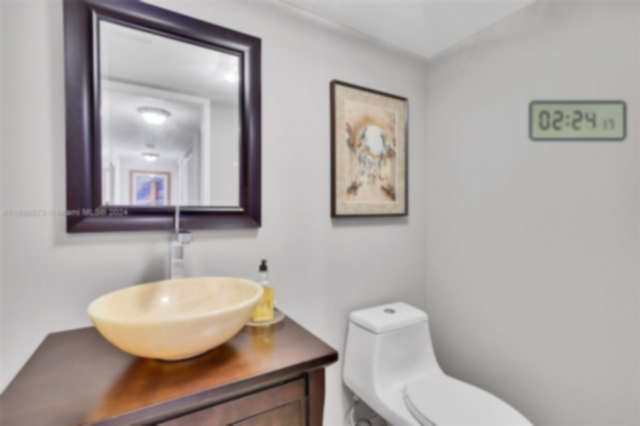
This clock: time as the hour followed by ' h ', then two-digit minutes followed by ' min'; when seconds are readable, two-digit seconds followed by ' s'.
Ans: 2 h 24 min
